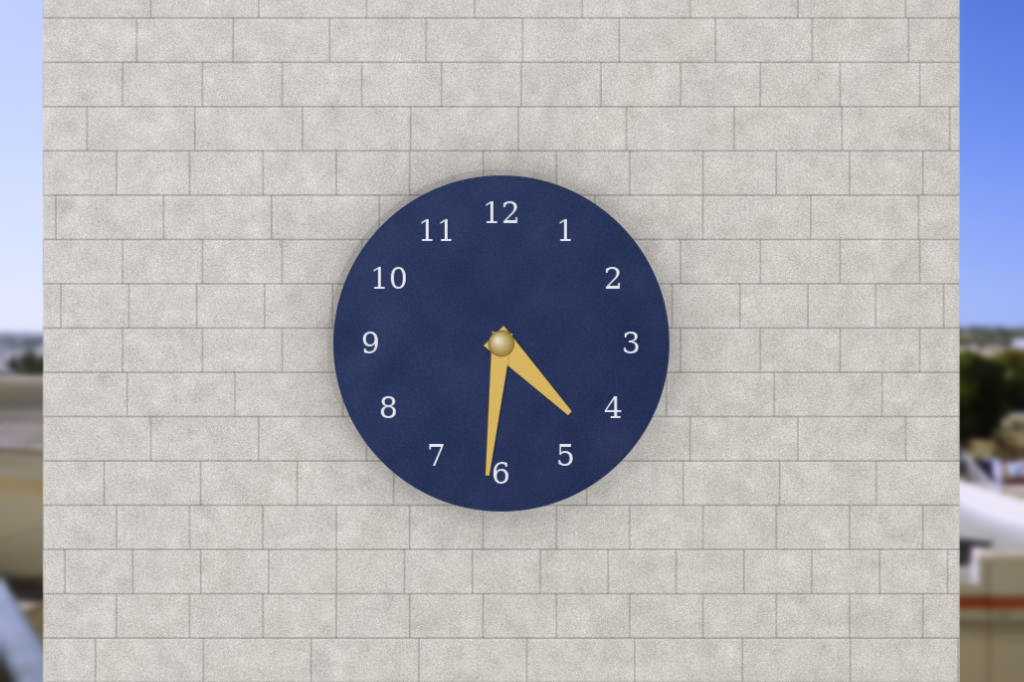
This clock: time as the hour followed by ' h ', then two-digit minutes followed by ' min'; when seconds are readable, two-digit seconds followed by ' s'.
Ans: 4 h 31 min
